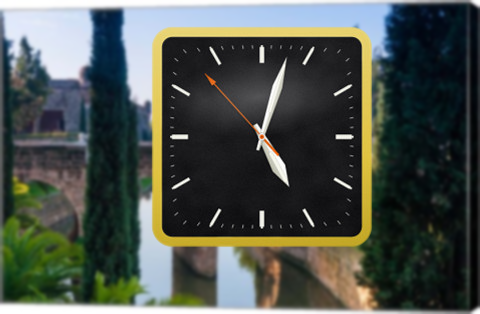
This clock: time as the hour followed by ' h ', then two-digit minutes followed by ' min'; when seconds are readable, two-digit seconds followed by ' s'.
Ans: 5 h 02 min 53 s
